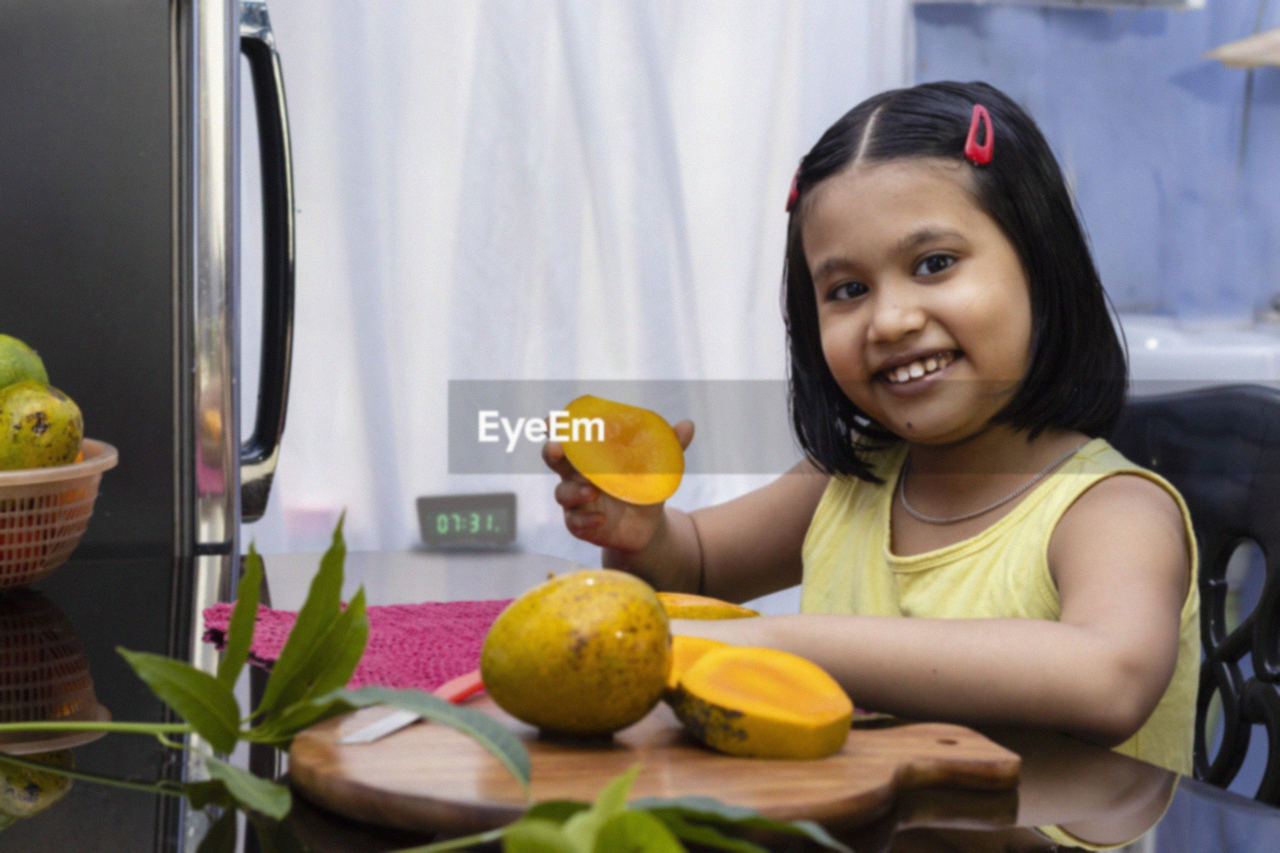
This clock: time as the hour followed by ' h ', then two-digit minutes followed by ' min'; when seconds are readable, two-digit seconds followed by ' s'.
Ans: 7 h 31 min
